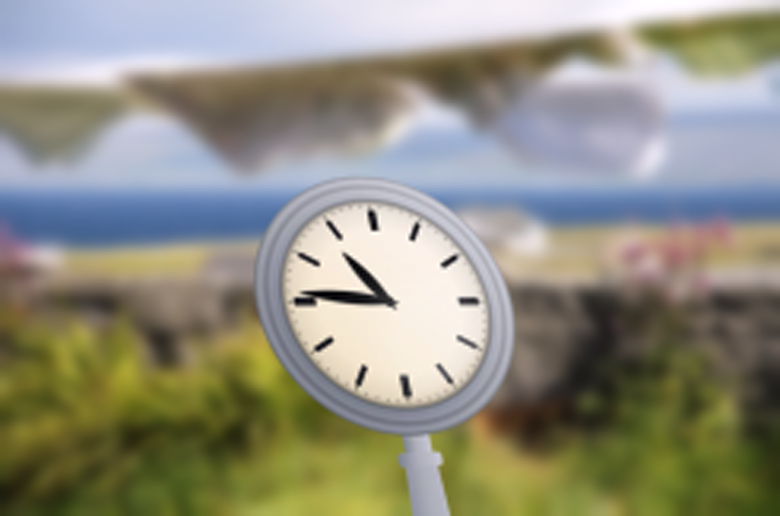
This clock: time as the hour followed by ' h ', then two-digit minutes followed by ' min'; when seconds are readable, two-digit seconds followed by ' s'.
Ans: 10 h 46 min
